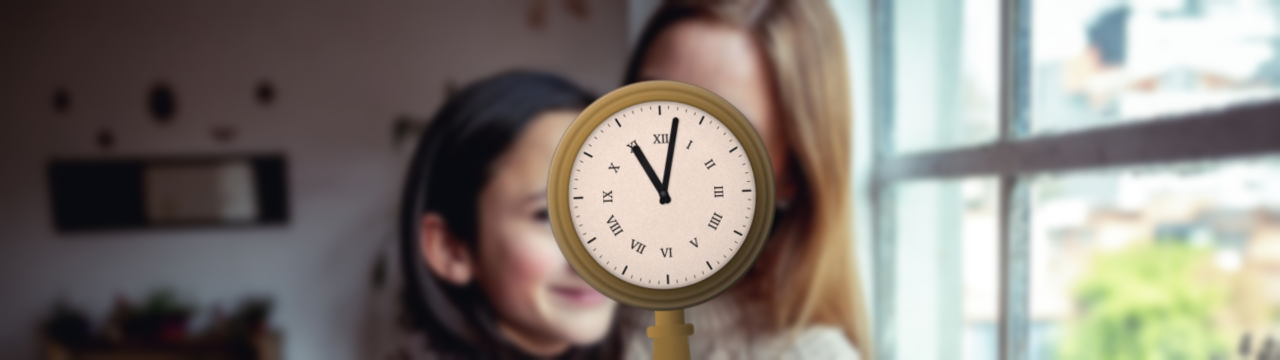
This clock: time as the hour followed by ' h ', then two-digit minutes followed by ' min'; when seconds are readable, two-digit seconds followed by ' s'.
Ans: 11 h 02 min
